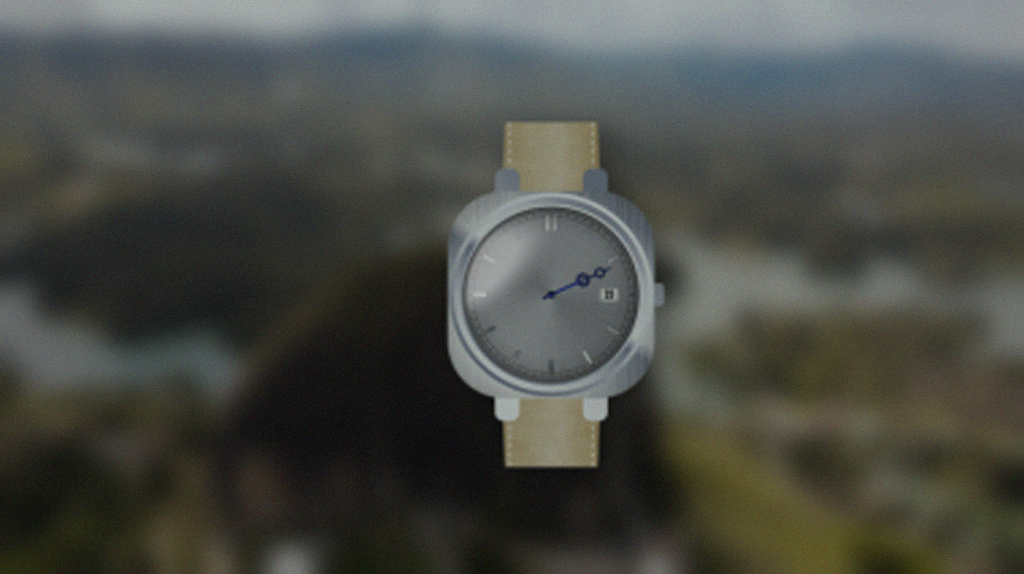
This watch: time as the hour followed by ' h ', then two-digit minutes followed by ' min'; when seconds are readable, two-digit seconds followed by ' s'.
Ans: 2 h 11 min
